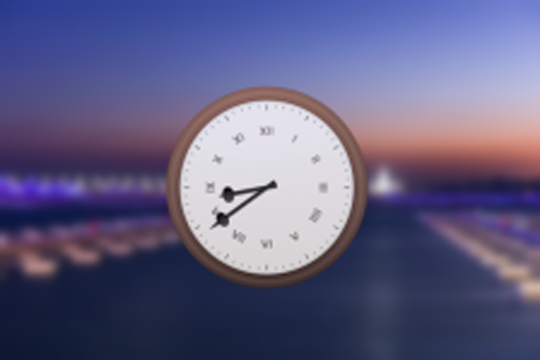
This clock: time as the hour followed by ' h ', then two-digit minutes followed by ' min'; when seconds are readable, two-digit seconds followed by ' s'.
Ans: 8 h 39 min
